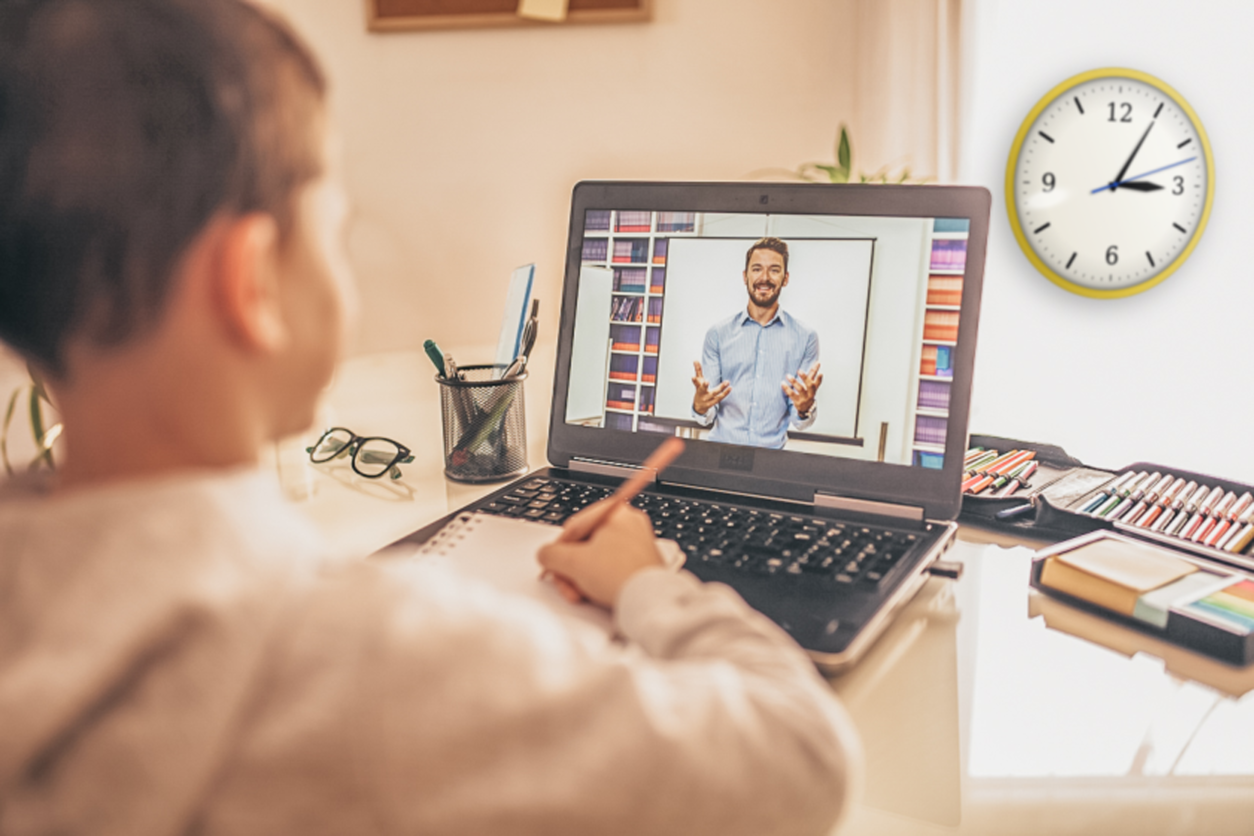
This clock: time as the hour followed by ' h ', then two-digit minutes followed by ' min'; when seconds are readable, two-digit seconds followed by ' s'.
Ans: 3 h 05 min 12 s
